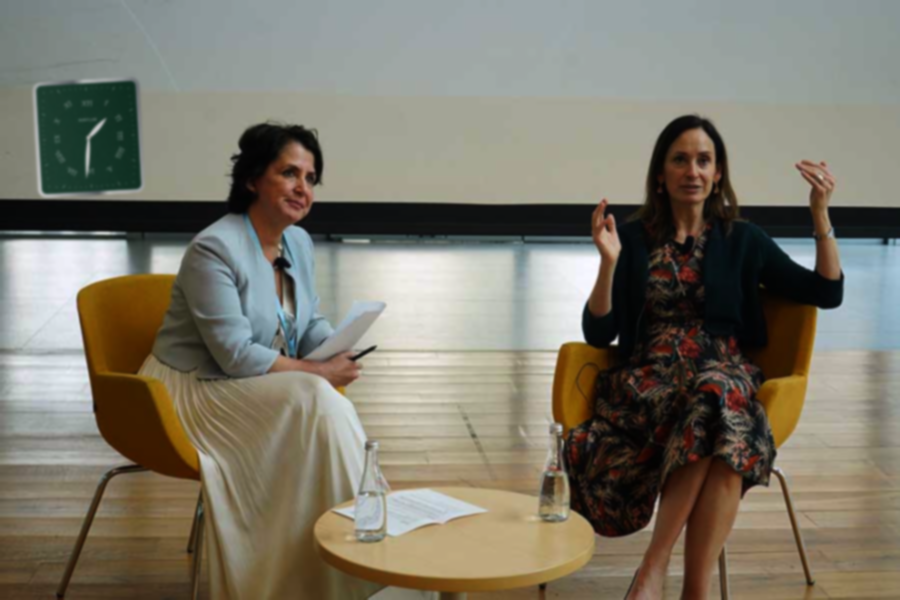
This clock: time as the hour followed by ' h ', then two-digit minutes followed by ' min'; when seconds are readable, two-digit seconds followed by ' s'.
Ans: 1 h 31 min
